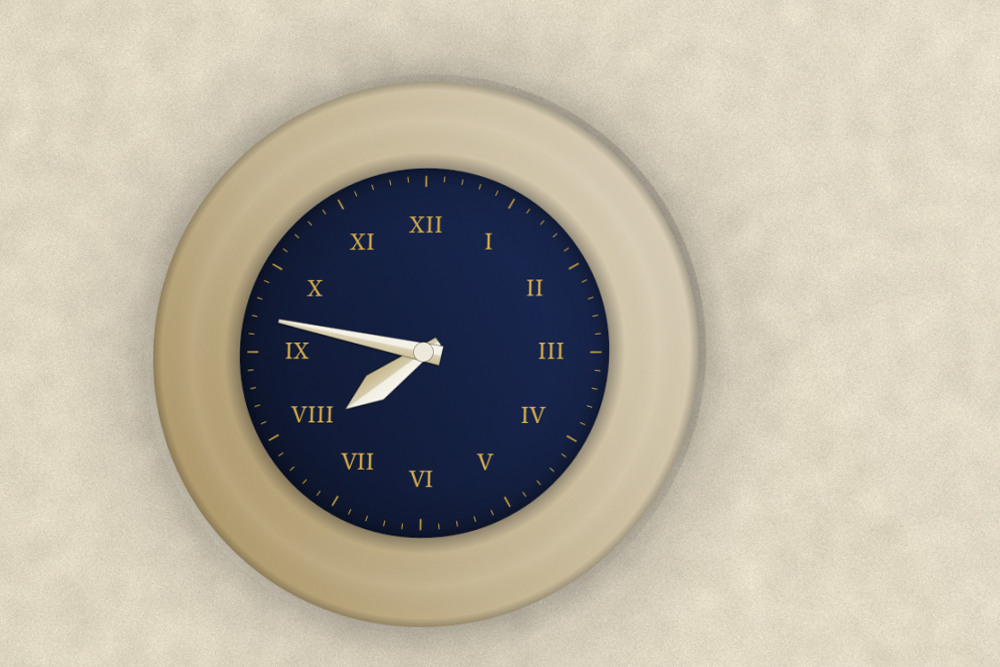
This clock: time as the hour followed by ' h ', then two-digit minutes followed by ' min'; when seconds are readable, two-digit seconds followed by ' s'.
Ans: 7 h 47 min
